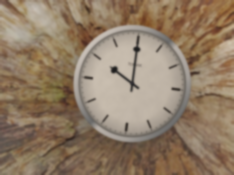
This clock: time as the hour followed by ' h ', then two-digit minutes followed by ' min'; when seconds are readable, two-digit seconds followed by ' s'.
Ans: 10 h 00 min
